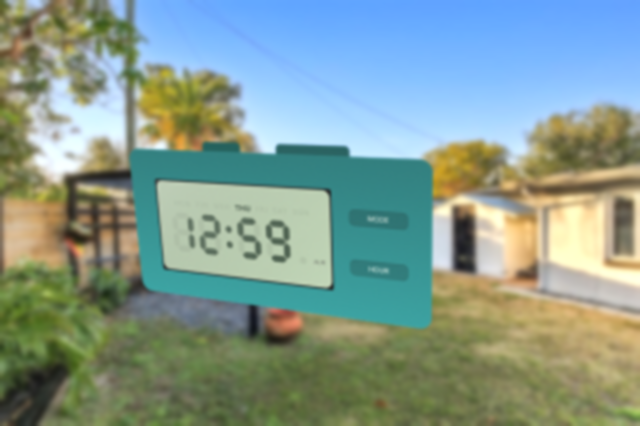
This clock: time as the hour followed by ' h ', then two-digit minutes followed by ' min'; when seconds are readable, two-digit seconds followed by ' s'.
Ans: 12 h 59 min
